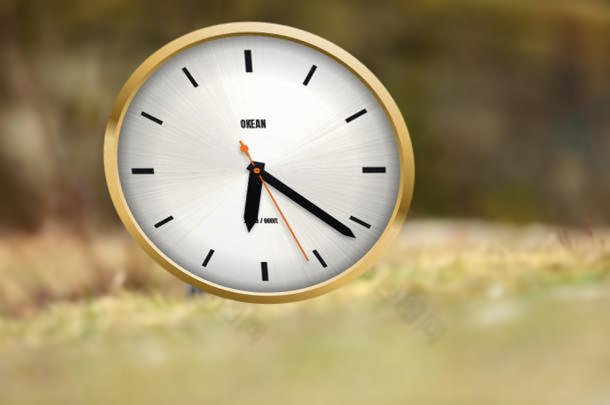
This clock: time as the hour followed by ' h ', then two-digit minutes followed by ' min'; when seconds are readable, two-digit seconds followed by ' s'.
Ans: 6 h 21 min 26 s
